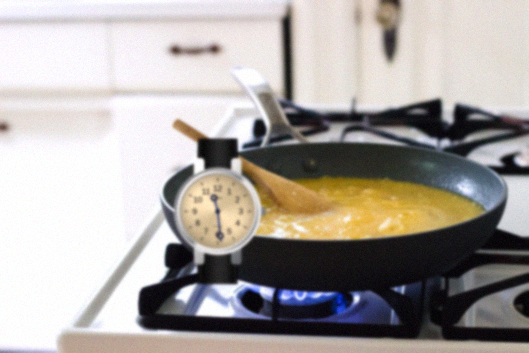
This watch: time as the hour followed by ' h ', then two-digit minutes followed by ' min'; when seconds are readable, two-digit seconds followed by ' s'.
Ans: 11 h 29 min
